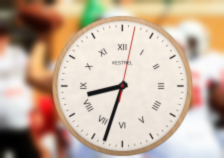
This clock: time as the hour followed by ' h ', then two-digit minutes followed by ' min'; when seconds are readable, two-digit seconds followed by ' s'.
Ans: 8 h 33 min 02 s
